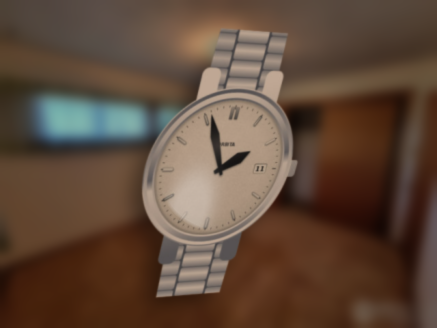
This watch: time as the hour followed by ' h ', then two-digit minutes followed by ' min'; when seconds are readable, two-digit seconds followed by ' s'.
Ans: 1 h 56 min
